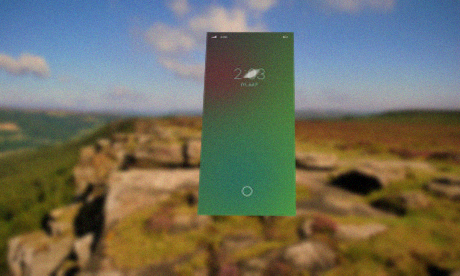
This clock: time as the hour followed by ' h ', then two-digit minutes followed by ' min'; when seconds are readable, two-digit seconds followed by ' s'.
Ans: 2 h 03 min
